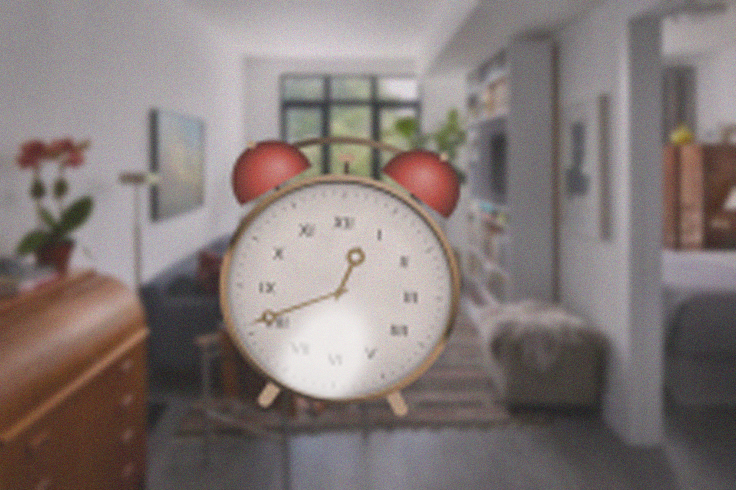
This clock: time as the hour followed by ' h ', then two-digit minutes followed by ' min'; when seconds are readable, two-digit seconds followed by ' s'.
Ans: 12 h 41 min
